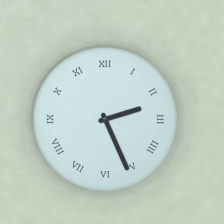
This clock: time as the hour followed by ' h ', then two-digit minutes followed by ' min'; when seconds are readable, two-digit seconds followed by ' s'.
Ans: 2 h 26 min
